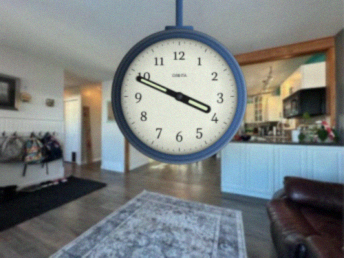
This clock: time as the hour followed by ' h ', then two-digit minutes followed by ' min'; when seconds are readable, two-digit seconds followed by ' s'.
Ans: 3 h 49 min
